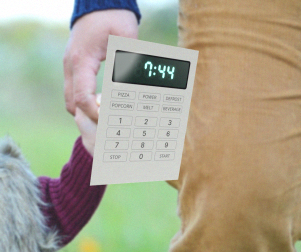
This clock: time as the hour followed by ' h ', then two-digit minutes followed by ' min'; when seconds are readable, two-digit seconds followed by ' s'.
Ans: 7 h 44 min
